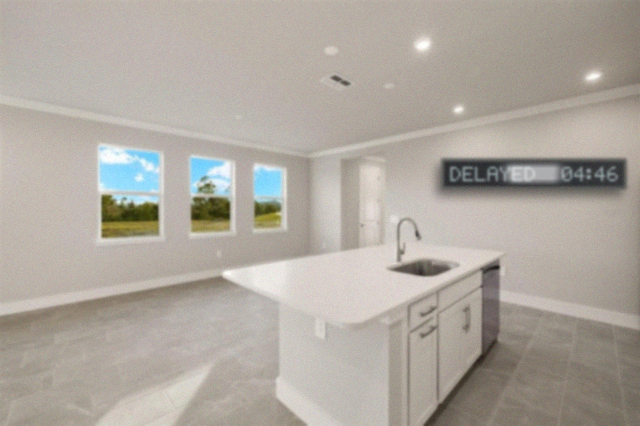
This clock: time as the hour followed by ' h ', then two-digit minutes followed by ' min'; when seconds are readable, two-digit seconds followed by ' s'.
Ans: 4 h 46 min
